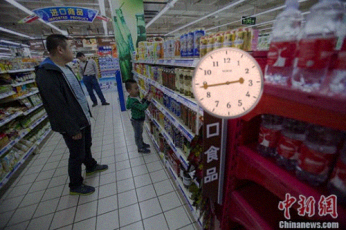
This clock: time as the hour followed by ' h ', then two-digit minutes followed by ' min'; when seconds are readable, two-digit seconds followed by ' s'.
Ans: 2 h 44 min
